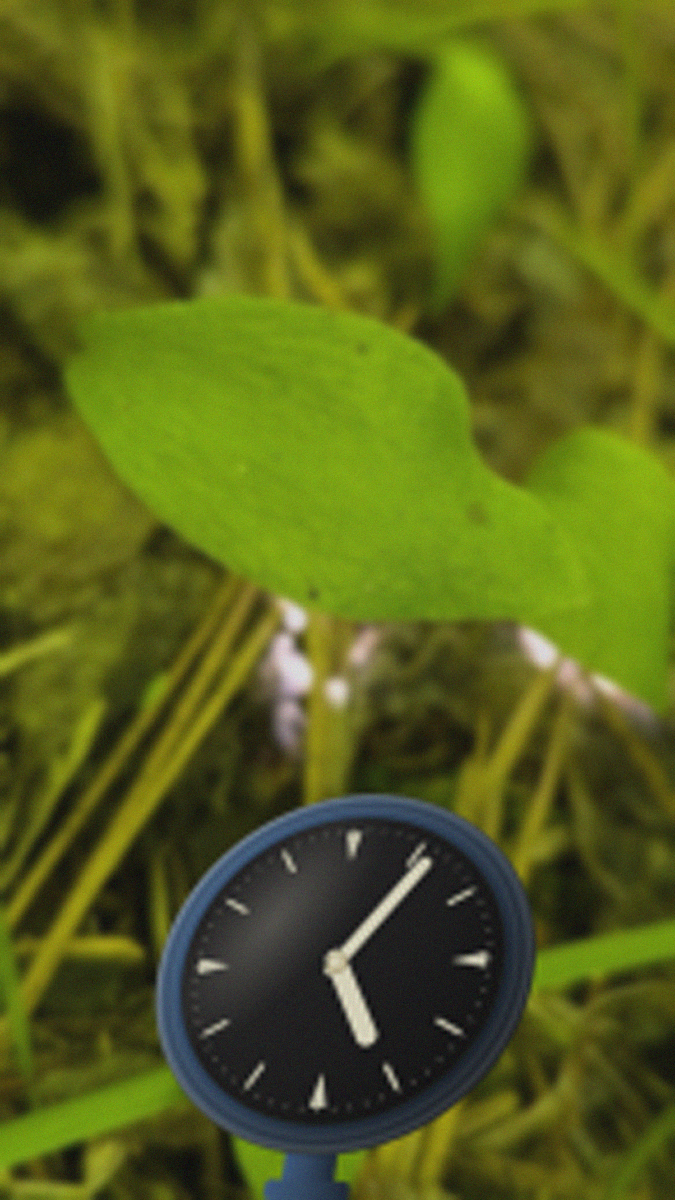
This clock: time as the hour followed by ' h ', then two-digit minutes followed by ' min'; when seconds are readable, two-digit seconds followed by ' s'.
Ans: 5 h 06 min
